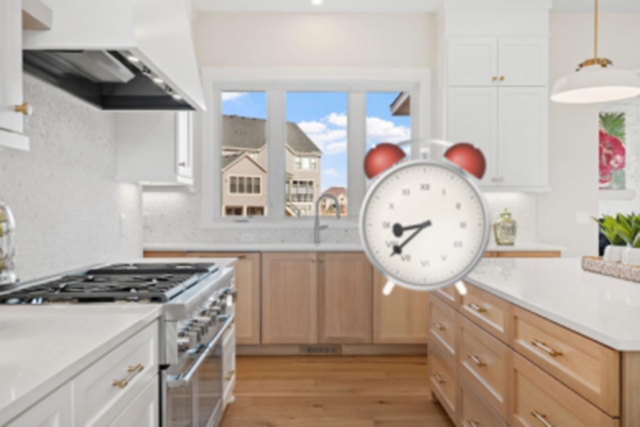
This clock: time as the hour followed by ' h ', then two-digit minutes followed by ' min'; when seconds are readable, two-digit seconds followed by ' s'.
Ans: 8 h 38 min
